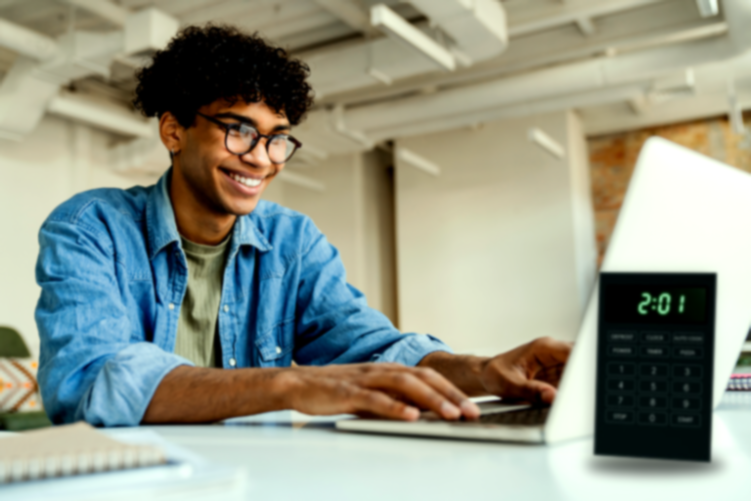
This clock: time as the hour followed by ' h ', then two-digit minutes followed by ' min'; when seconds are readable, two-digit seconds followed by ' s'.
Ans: 2 h 01 min
